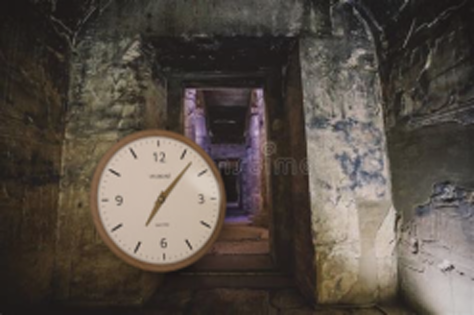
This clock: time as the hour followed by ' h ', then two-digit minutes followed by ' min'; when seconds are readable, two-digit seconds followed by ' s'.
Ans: 7 h 07 min
